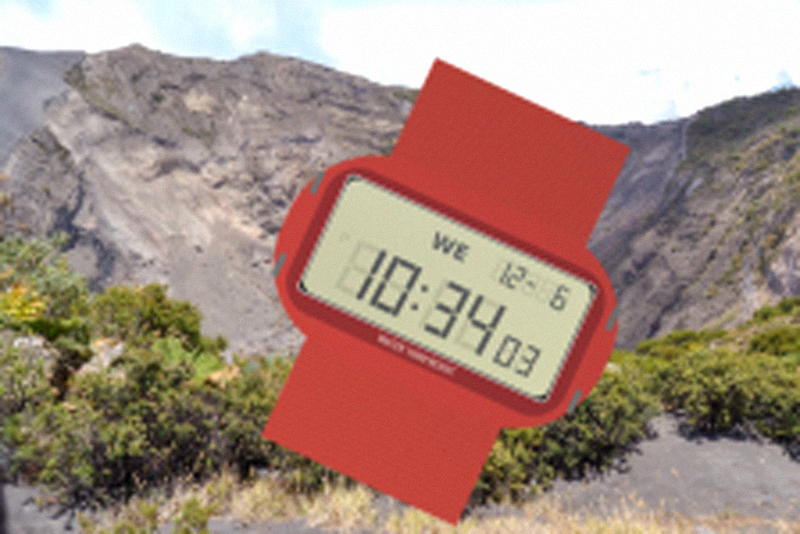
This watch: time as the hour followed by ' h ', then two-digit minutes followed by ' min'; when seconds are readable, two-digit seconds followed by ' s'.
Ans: 10 h 34 min 03 s
